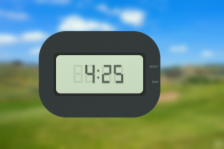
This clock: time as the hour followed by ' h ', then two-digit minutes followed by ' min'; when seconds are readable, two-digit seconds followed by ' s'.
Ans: 4 h 25 min
